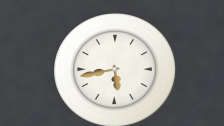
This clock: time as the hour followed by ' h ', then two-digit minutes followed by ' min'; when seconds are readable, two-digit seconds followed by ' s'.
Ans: 5 h 43 min
